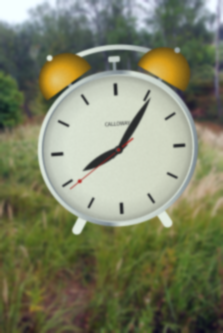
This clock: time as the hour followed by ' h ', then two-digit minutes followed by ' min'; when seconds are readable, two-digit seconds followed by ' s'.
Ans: 8 h 05 min 39 s
